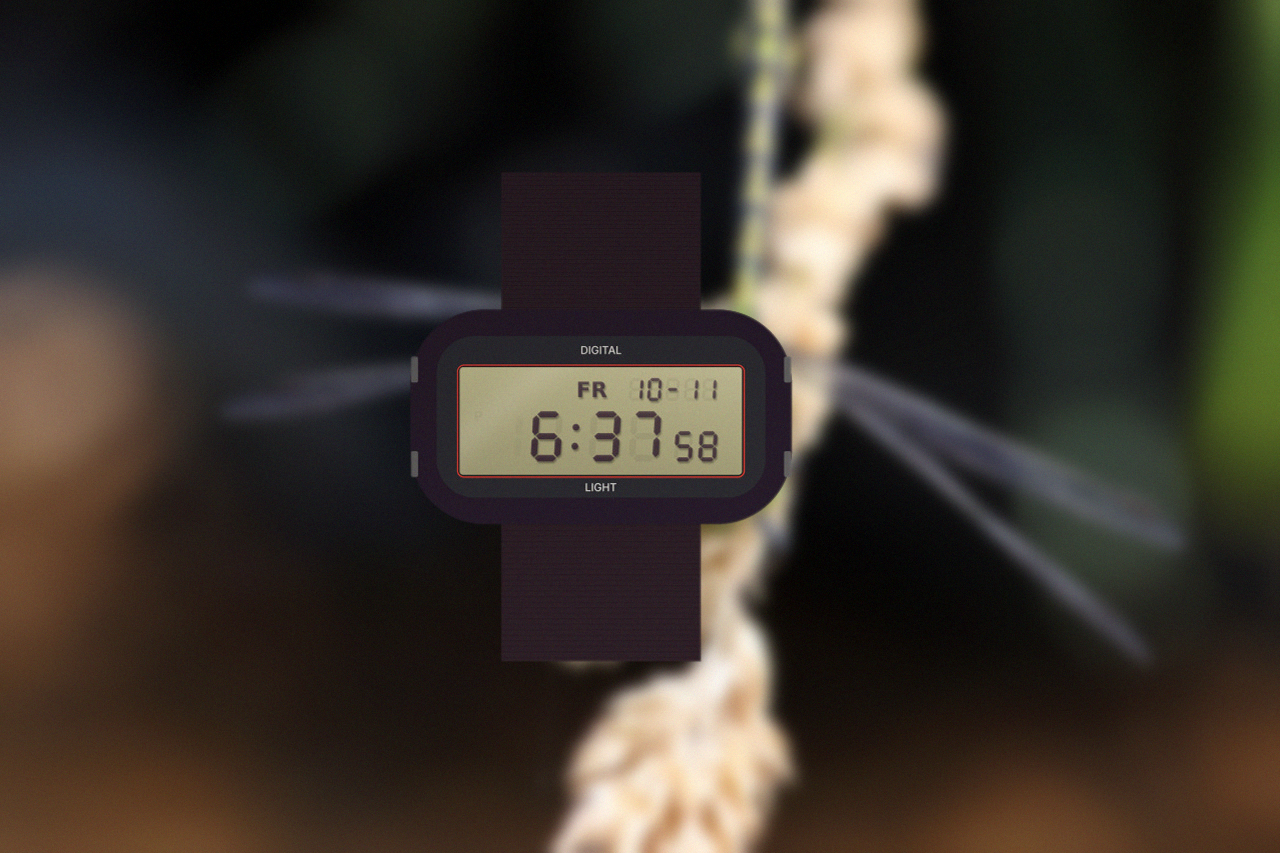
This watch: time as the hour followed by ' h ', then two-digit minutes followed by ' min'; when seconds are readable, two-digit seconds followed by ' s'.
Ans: 6 h 37 min 58 s
